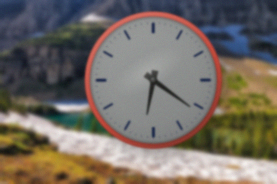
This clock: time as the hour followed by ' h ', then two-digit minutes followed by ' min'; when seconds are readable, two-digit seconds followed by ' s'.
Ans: 6 h 21 min
